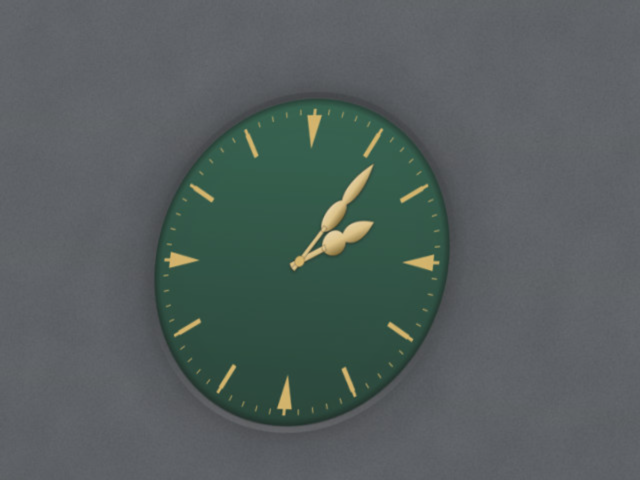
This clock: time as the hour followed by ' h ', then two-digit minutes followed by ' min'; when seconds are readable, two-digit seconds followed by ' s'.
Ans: 2 h 06 min
